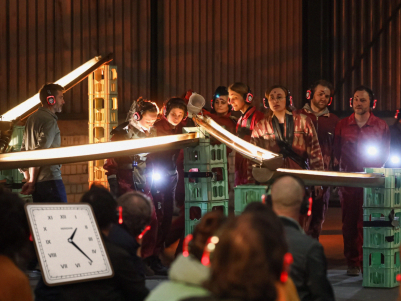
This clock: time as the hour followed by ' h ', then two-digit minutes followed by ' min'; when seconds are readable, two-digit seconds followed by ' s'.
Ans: 1 h 24 min
